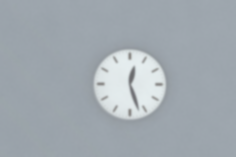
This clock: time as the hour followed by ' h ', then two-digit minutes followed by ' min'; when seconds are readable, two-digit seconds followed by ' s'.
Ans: 12 h 27 min
